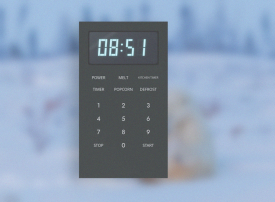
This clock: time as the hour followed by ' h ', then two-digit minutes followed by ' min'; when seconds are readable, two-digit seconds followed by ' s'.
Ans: 8 h 51 min
